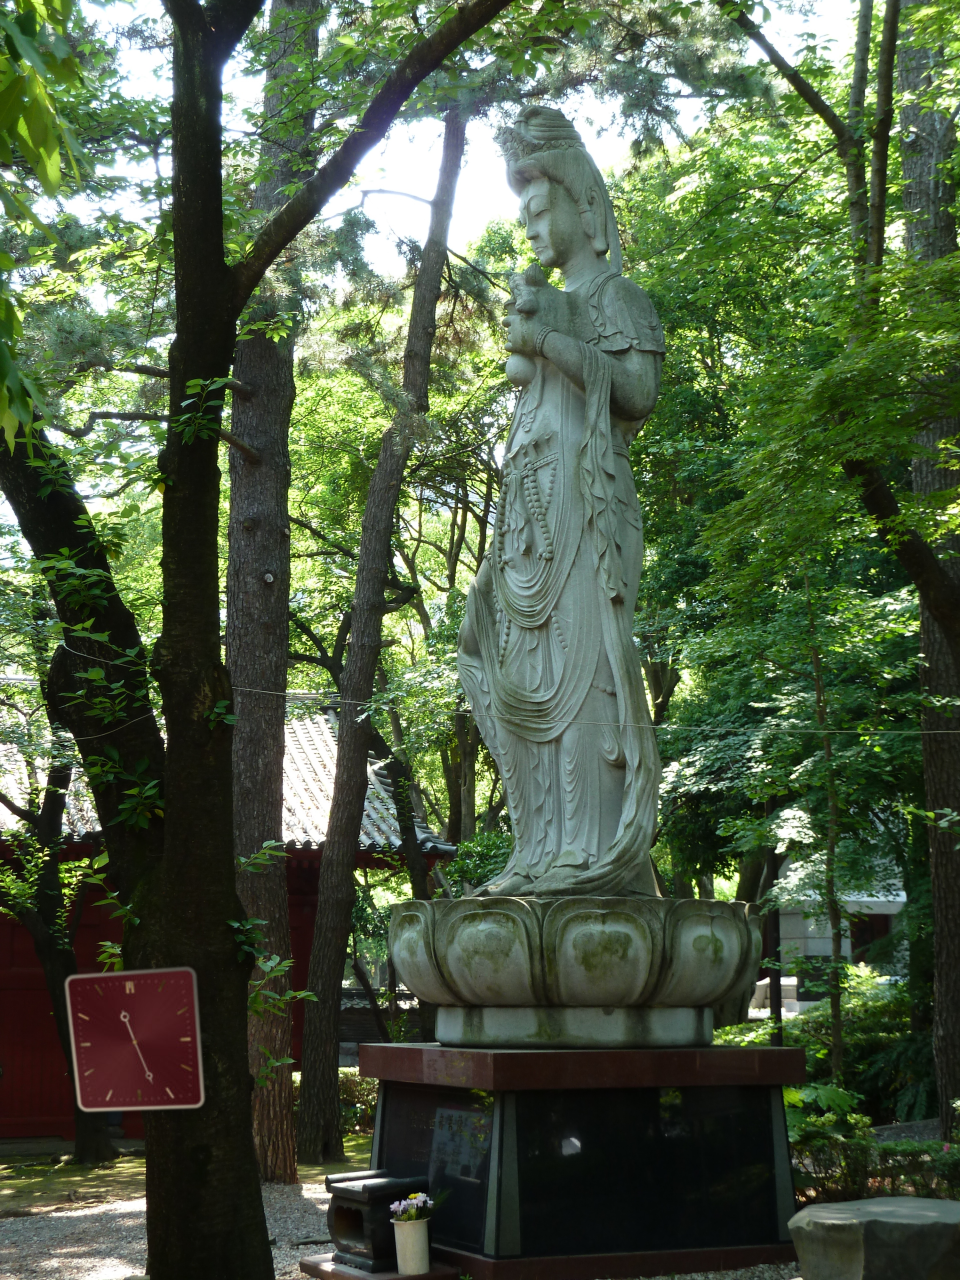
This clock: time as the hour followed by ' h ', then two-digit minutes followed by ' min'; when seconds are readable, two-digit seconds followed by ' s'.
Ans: 11 h 27 min
